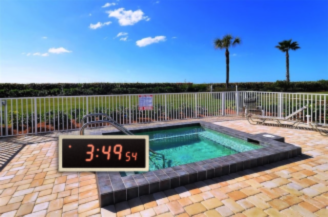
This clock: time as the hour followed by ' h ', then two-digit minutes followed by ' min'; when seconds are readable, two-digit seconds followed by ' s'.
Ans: 3 h 49 min 54 s
